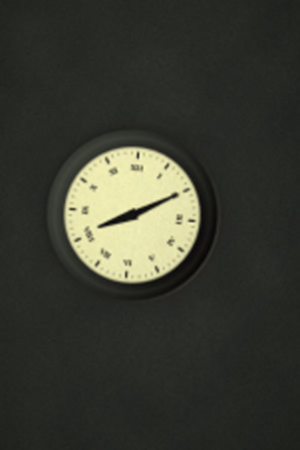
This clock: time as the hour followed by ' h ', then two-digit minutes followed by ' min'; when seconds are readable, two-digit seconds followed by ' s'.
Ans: 8 h 10 min
